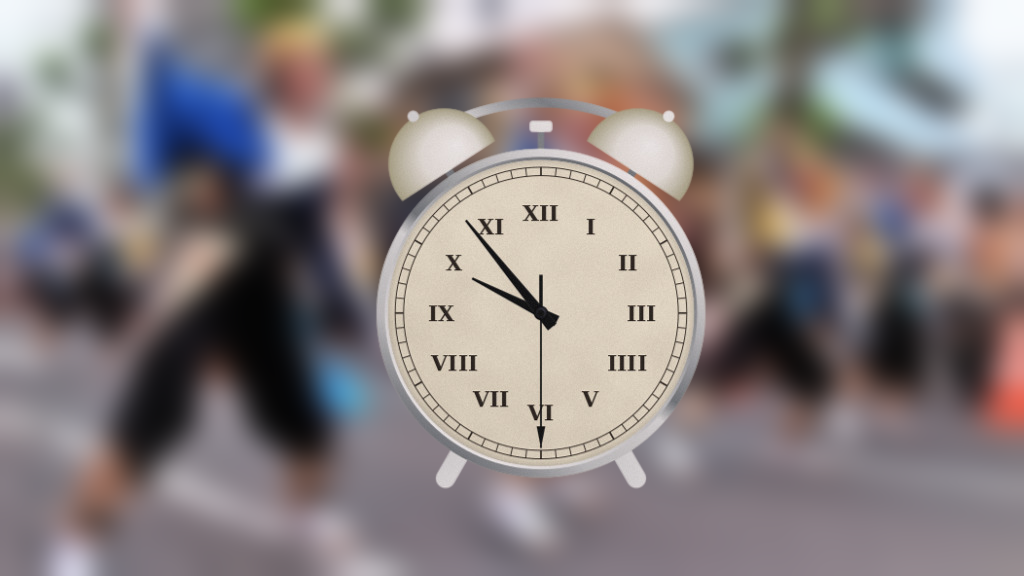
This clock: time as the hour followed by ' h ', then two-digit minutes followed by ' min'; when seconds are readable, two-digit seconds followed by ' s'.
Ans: 9 h 53 min 30 s
